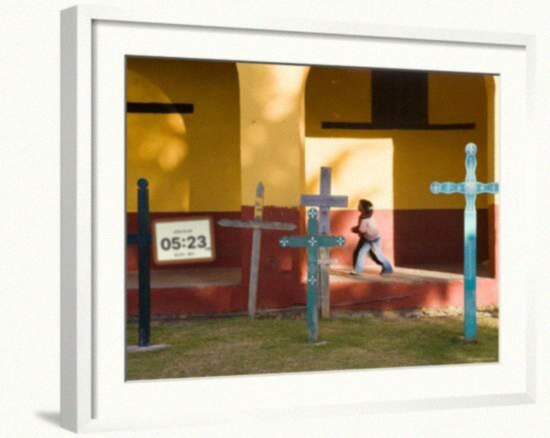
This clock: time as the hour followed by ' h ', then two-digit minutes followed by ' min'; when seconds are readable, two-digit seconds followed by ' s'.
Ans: 5 h 23 min
